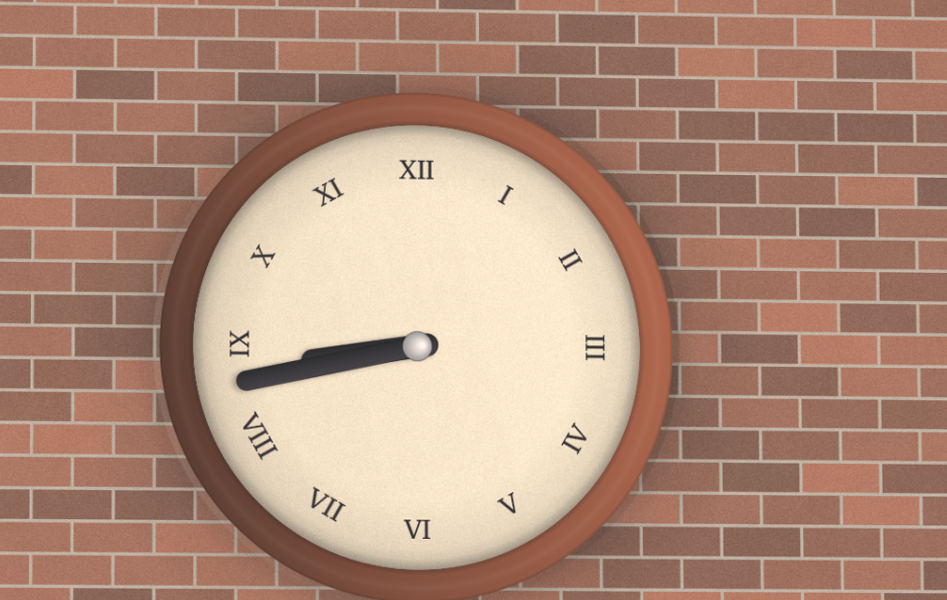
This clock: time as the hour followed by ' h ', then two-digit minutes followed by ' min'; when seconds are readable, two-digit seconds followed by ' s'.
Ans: 8 h 43 min
